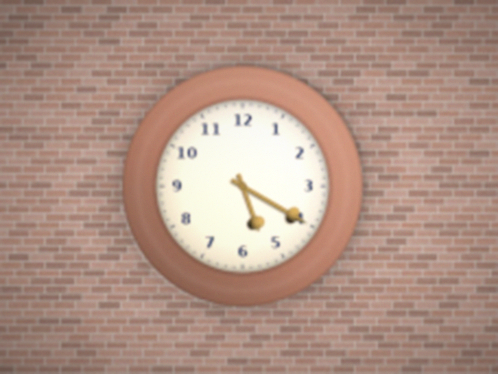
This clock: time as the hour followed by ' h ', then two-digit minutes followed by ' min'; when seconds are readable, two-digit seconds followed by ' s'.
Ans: 5 h 20 min
